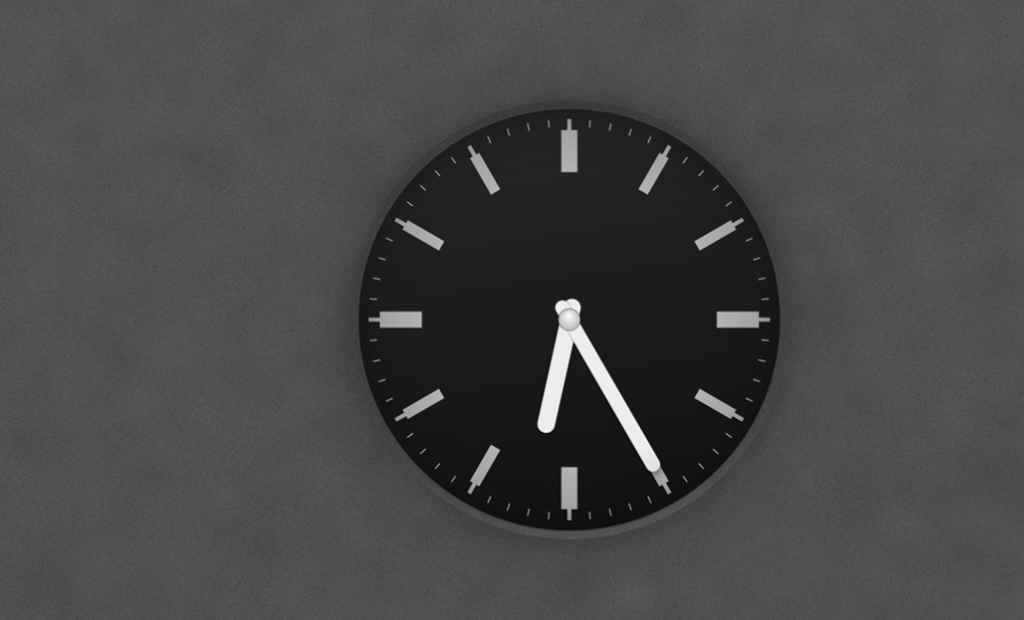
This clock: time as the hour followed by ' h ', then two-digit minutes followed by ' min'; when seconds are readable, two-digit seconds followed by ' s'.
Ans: 6 h 25 min
